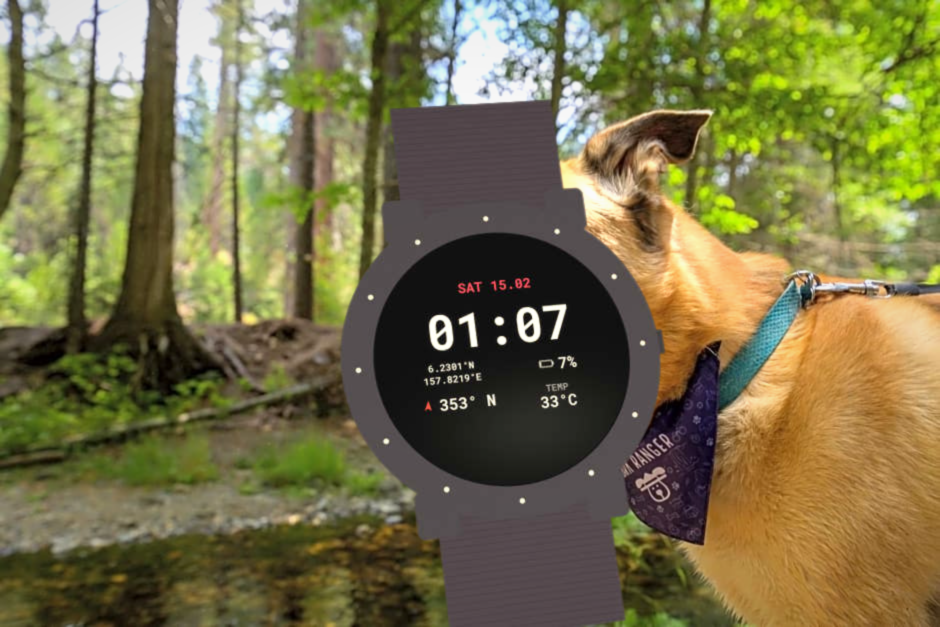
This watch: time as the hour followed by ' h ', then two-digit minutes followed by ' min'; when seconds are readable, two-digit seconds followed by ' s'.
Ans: 1 h 07 min
